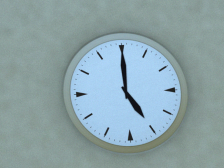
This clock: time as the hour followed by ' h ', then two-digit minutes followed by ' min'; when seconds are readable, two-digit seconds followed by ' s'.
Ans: 5 h 00 min
